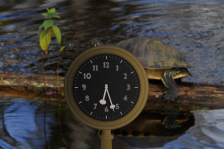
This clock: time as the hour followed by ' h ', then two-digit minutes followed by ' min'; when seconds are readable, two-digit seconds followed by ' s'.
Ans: 6 h 27 min
